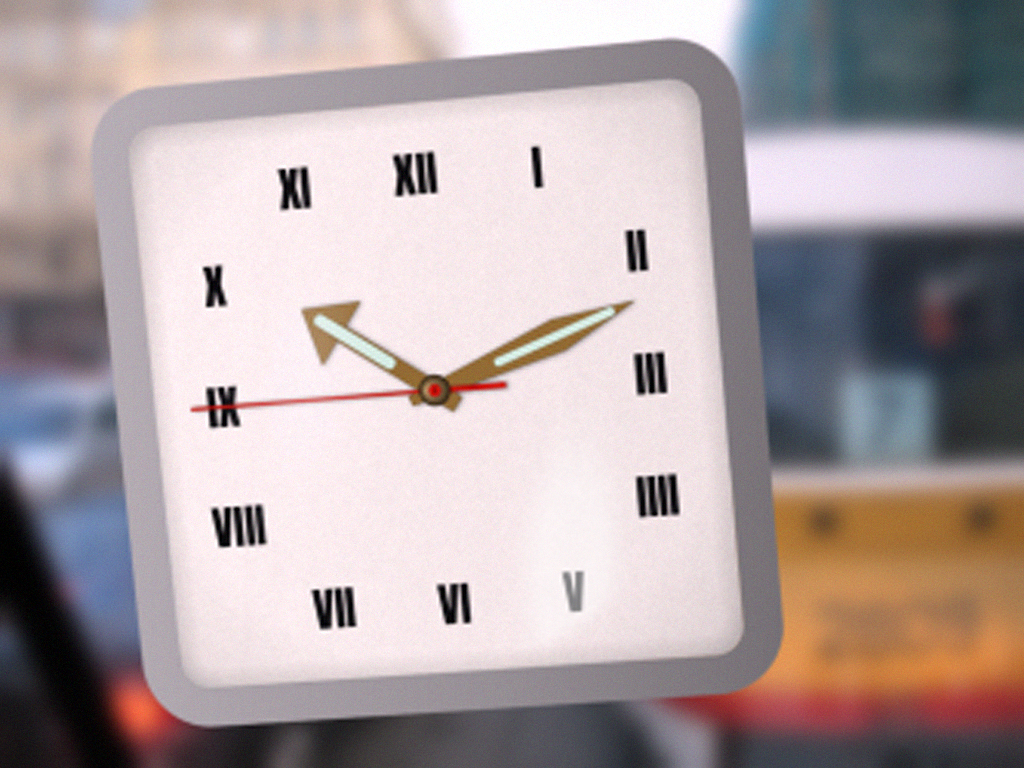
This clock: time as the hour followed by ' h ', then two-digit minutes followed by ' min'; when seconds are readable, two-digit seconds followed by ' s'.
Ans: 10 h 11 min 45 s
